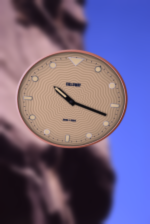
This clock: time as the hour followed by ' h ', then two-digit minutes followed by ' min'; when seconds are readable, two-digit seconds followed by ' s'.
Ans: 10 h 18 min
